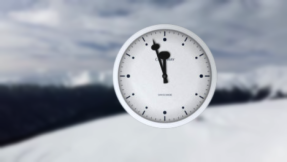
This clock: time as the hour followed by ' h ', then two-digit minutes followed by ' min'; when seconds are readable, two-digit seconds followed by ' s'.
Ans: 11 h 57 min
